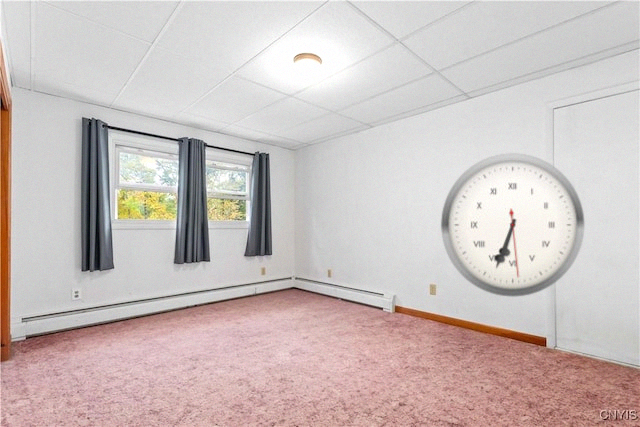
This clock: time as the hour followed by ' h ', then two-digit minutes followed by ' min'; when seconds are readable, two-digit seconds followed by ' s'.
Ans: 6 h 33 min 29 s
